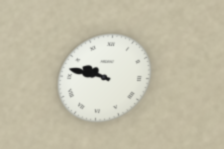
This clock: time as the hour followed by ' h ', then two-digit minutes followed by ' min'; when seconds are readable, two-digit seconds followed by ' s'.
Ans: 9 h 47 min
